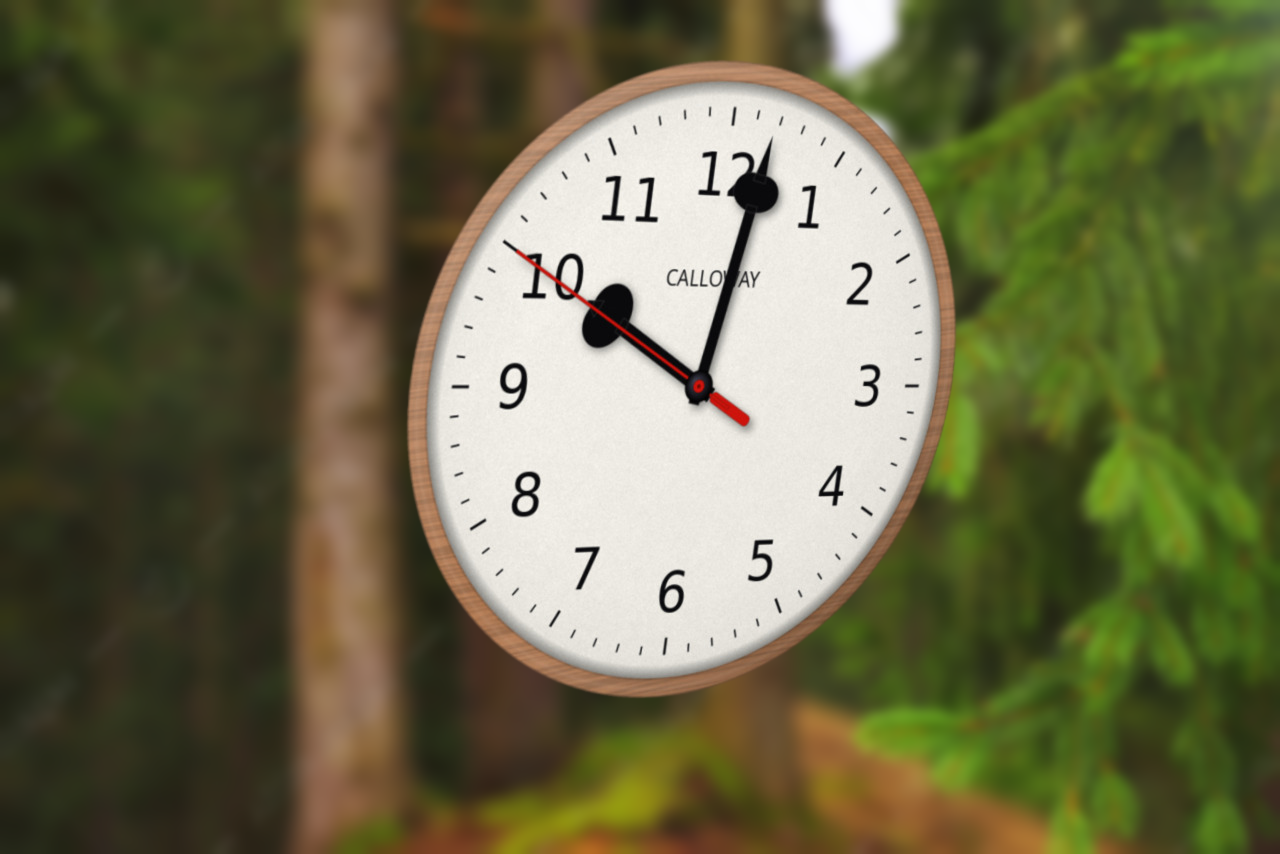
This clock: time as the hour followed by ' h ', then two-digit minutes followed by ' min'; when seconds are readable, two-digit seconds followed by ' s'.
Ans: 10 h 01 min 50 s
